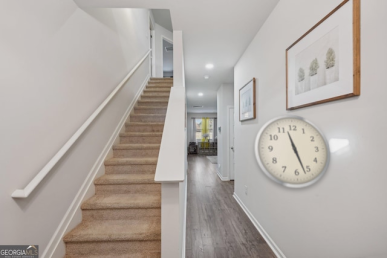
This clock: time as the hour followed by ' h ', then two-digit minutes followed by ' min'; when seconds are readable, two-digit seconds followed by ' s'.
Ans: 11 h 27 min
